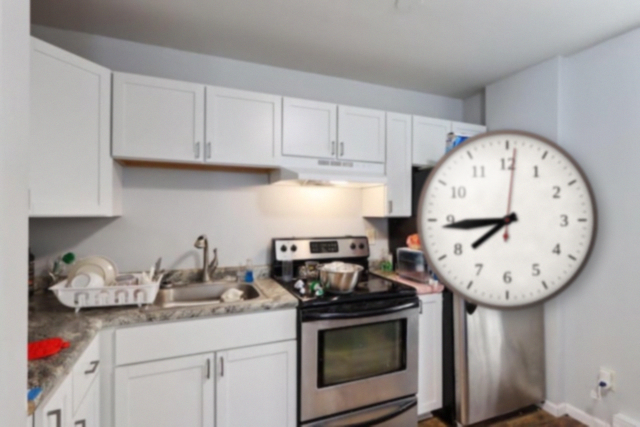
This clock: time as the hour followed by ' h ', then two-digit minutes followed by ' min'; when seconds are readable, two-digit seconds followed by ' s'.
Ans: 7 h 44 min 01 s
